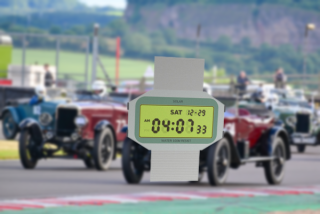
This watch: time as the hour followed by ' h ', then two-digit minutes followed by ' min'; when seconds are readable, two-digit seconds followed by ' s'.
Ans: 4 h 07 min 33 s
